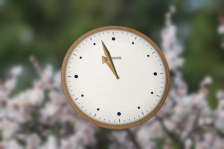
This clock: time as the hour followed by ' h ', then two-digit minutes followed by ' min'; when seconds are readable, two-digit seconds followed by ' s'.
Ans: 10 h 57 min
